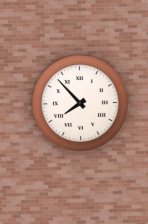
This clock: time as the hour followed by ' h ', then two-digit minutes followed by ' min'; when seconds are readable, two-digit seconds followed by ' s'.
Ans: 7 h 53 min
